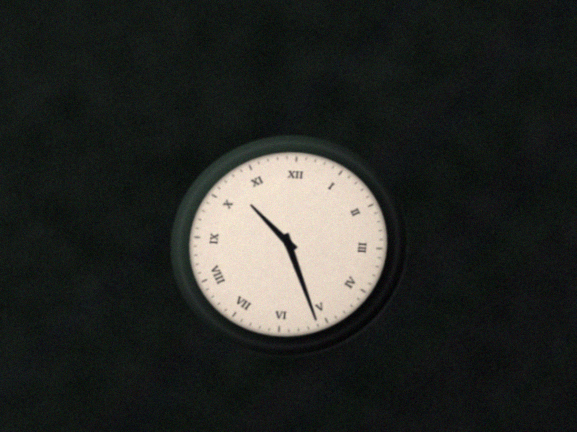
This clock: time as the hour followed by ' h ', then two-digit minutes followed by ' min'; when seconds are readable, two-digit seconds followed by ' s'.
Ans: 10 h 26 min
